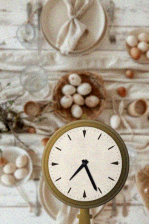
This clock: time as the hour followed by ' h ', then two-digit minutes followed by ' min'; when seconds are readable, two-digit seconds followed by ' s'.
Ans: 7 h 26 min
